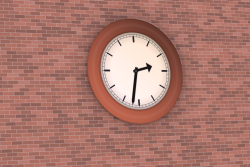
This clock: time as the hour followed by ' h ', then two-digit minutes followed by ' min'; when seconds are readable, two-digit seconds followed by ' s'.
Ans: 2 h 32 min
